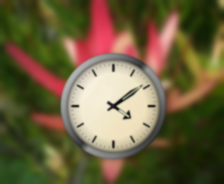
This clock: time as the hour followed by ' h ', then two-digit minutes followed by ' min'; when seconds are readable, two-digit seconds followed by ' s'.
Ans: 4 h 09 min
